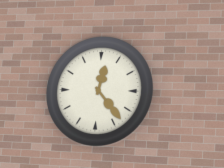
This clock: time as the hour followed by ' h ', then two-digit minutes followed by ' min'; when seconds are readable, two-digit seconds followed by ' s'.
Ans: 12 h 23 min
